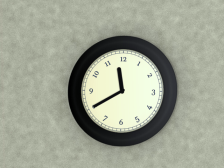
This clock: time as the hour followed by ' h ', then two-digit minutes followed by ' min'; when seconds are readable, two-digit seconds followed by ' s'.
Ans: 11 h 40 min
